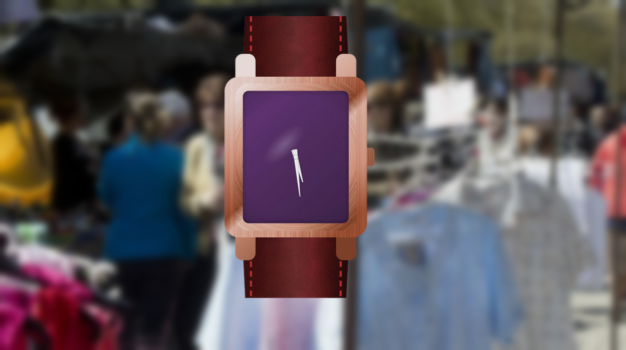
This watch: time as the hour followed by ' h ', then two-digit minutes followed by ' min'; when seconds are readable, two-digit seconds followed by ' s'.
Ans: 5 h 29 min
